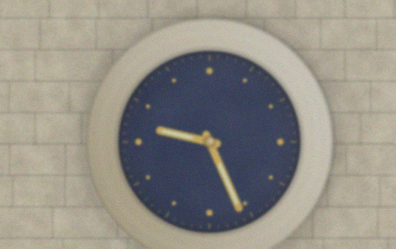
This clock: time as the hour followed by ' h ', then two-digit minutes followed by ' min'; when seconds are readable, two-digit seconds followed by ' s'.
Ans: 9 h 26 min
